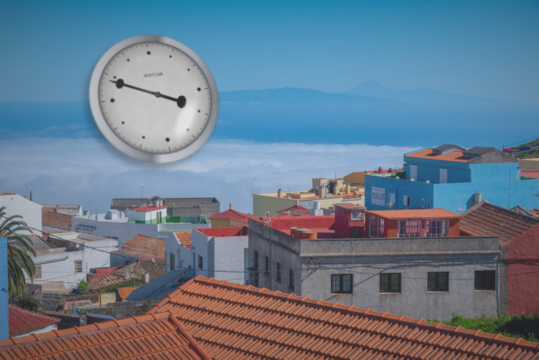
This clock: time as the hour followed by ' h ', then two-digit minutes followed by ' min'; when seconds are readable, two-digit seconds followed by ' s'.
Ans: 3 h 49 min
